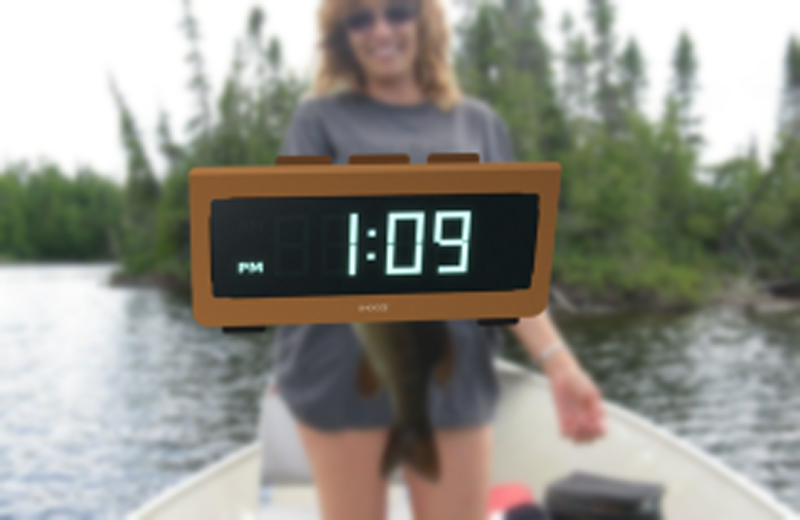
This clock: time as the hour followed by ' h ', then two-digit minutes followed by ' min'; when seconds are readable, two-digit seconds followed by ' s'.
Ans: 1 h 09 min
